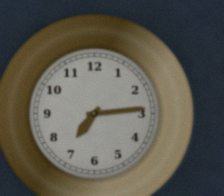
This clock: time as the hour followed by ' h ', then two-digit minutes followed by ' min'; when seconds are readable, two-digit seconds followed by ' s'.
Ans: 7 h 14 min
